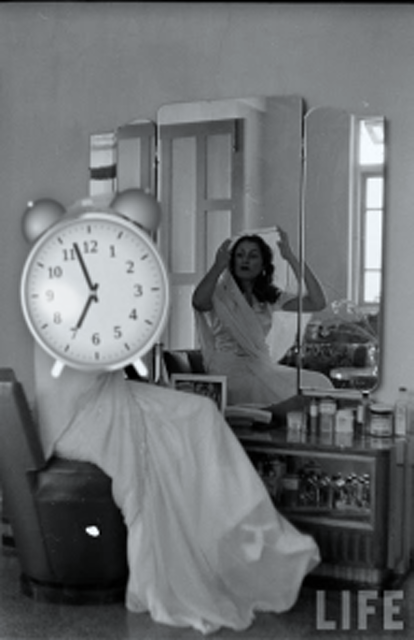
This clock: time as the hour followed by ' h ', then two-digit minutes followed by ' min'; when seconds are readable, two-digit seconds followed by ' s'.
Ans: 6 h 57 min
